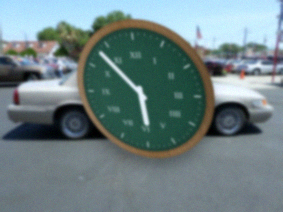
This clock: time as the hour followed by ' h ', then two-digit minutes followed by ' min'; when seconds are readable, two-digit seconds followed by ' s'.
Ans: 5 h 53 min
